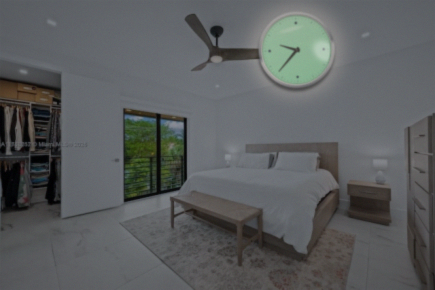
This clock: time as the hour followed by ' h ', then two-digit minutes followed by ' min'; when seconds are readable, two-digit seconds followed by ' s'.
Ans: 9 h 37 min
